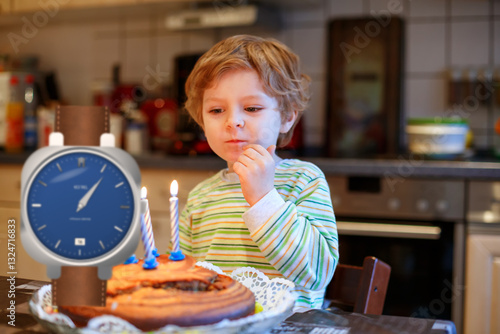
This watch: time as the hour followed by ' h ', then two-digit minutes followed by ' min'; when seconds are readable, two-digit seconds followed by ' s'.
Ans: 1 h 06 min
